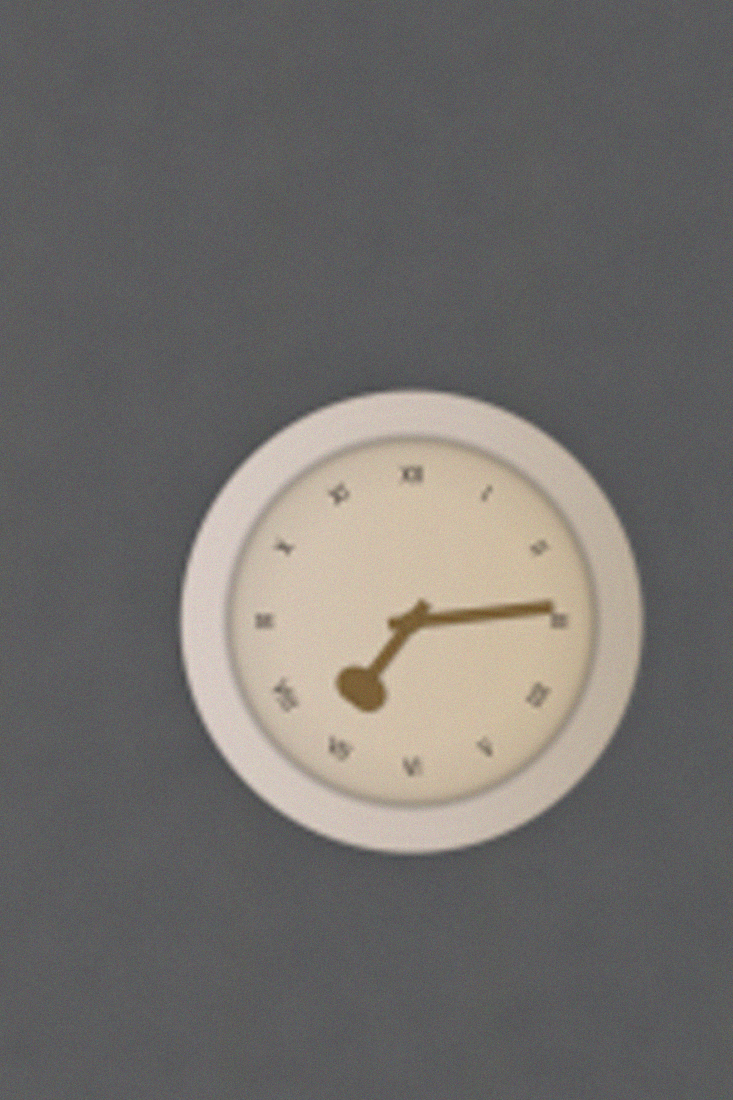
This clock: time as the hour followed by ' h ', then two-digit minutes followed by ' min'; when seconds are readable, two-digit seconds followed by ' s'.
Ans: 7 h 14 min
